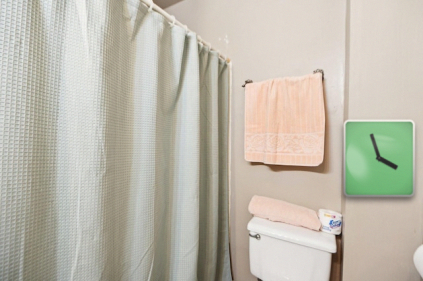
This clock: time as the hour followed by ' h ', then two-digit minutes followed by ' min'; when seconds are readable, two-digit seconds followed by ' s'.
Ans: 3 h 57 min
